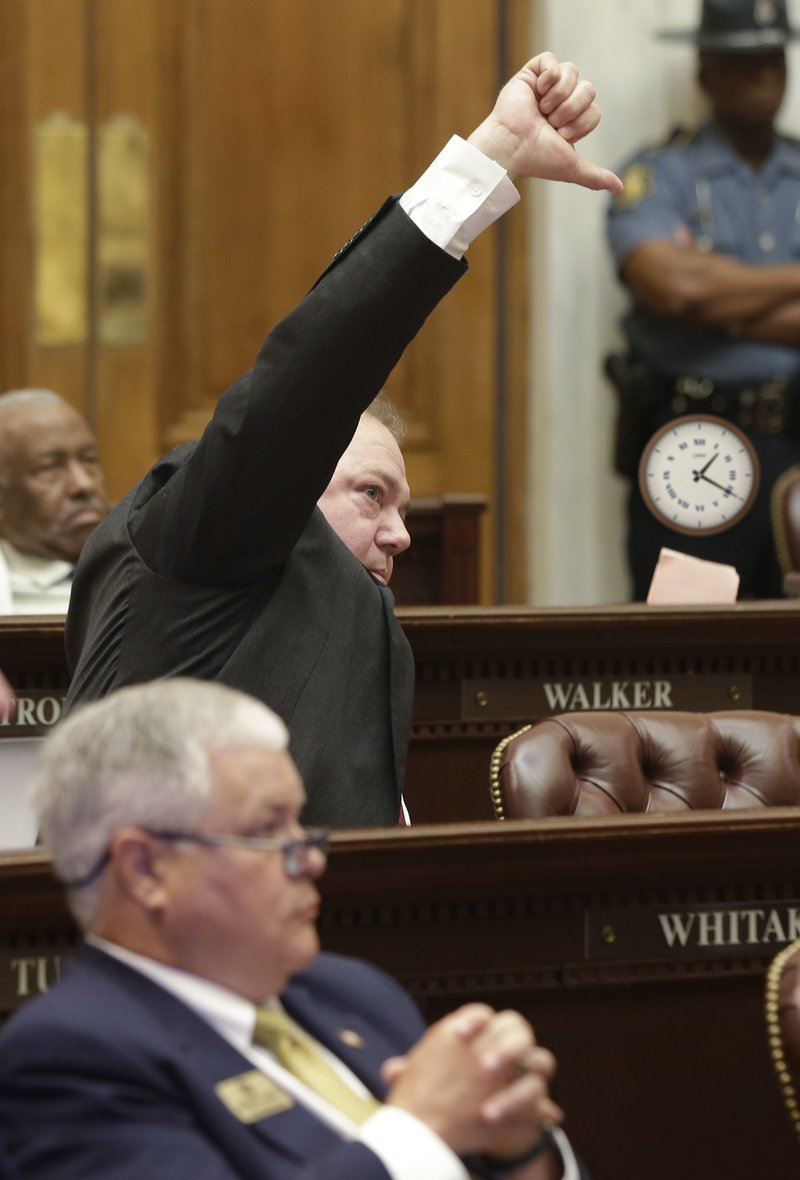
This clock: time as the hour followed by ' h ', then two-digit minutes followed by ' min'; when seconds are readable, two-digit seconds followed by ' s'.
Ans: 1 h 20 min
